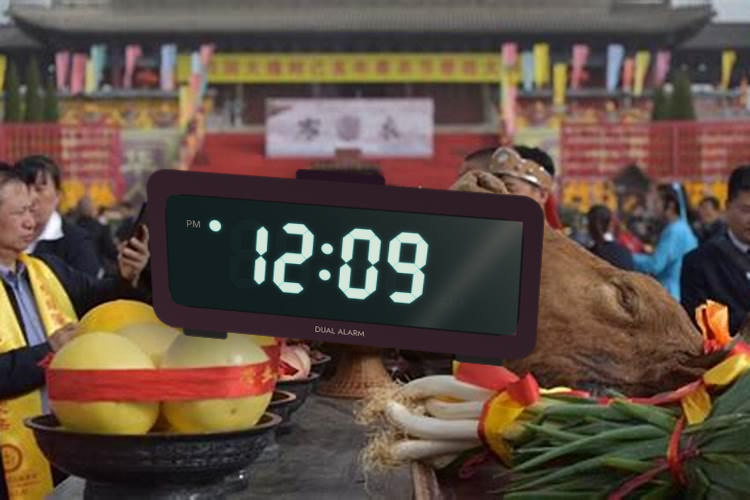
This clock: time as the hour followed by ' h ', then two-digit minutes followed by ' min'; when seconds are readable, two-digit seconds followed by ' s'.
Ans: 12 h 09 min
